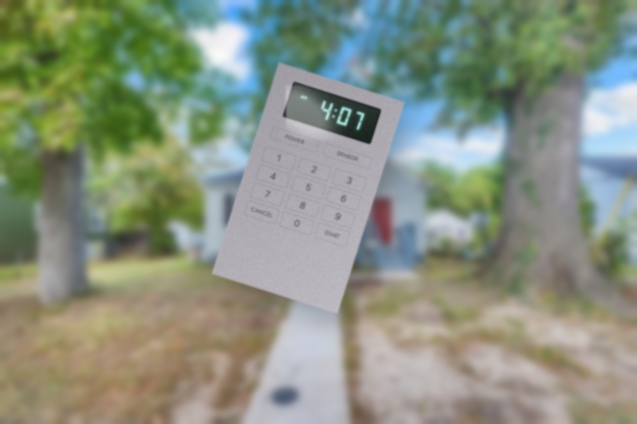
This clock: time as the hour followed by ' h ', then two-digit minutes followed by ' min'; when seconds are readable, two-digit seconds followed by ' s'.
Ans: 4 h 07 min
